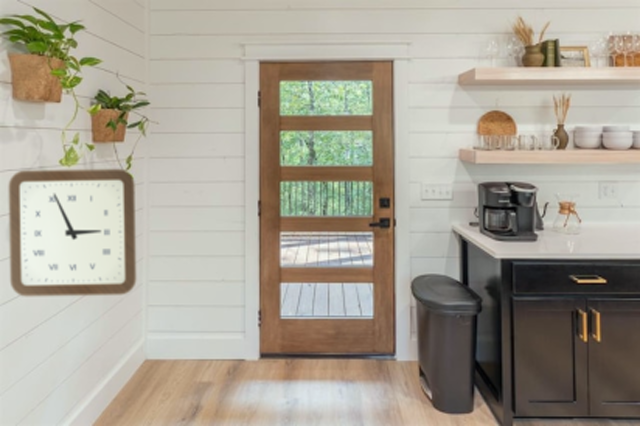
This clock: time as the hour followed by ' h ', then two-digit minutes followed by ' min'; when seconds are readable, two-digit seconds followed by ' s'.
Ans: 2 h 56 min
